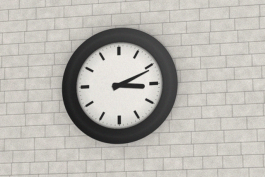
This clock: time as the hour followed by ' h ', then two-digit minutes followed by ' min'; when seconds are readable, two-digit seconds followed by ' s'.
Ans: 3 h 11 min
